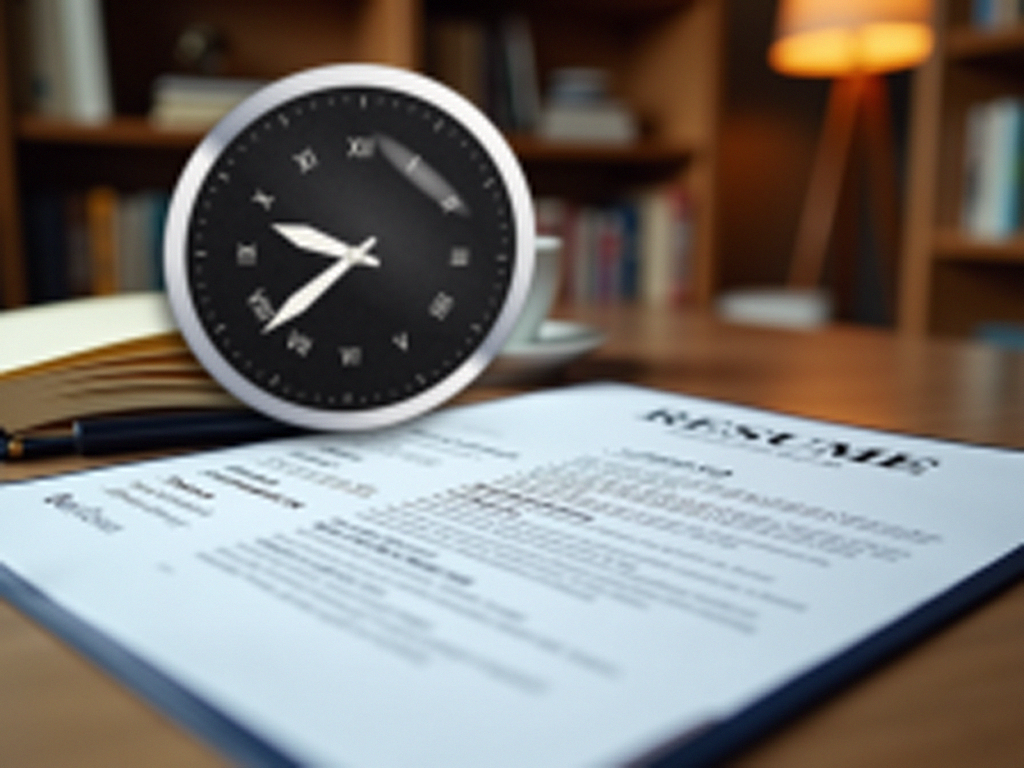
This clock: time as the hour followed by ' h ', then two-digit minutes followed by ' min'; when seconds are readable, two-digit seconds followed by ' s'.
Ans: 9 h 38 min
